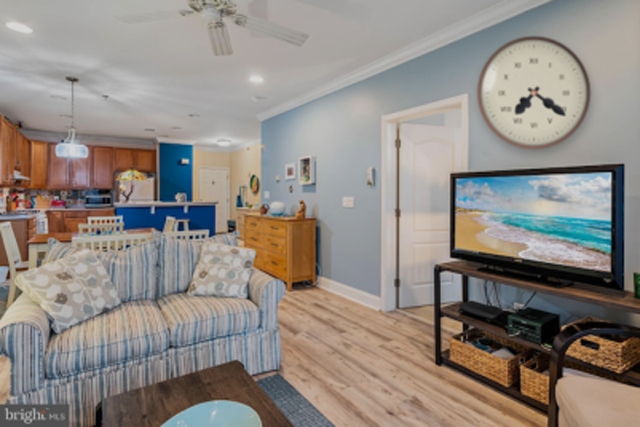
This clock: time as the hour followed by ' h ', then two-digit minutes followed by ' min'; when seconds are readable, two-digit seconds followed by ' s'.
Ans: 7 h 21 min
